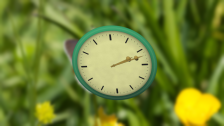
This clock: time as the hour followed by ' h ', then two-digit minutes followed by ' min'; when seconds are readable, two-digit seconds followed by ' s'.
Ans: 2 h 12 min
